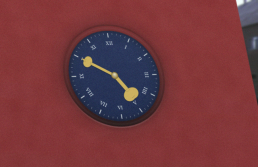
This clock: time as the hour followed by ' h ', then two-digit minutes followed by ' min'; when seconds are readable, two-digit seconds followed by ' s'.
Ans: 4 h 50 min
